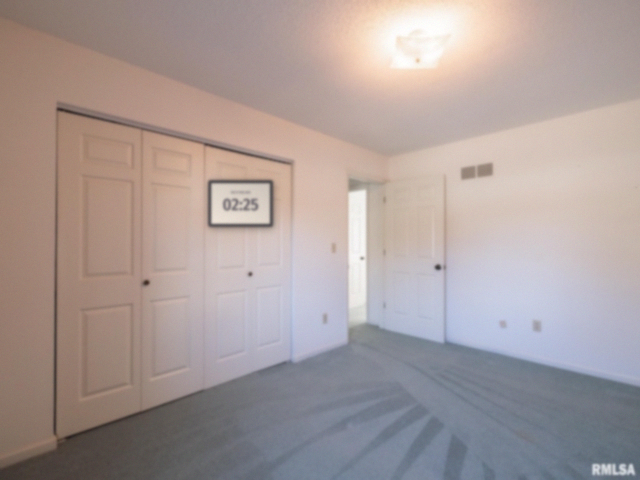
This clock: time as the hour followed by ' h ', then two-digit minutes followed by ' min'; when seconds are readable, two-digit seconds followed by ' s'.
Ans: 2 h 25 min
